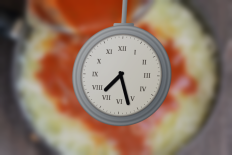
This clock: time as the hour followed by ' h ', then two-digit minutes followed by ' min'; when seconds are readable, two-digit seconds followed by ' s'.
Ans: 7 h 27 min
